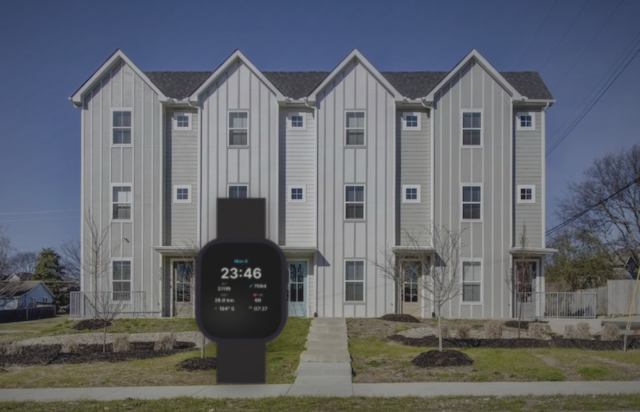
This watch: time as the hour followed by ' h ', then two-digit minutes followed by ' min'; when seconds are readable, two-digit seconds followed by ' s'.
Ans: 23 h 46 min
